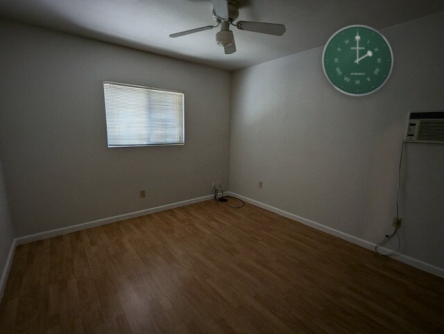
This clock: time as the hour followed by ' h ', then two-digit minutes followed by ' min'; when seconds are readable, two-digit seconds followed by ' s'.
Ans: 2 h 00 min
